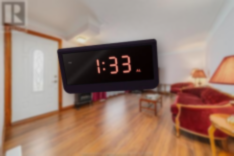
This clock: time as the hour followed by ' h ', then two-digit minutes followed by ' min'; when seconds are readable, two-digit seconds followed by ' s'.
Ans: 1 h 33 min
